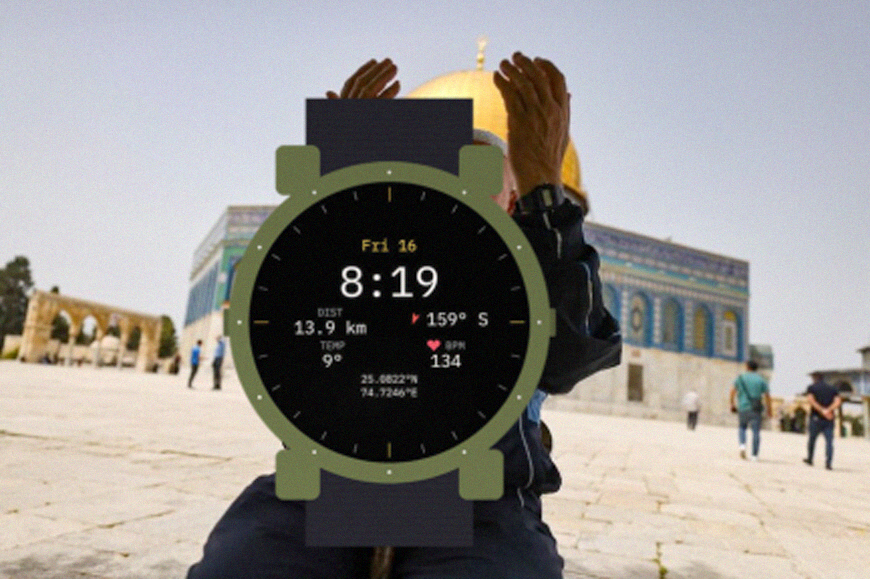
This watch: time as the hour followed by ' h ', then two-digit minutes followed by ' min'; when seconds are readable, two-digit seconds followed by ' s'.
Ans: 8 h 19 min
